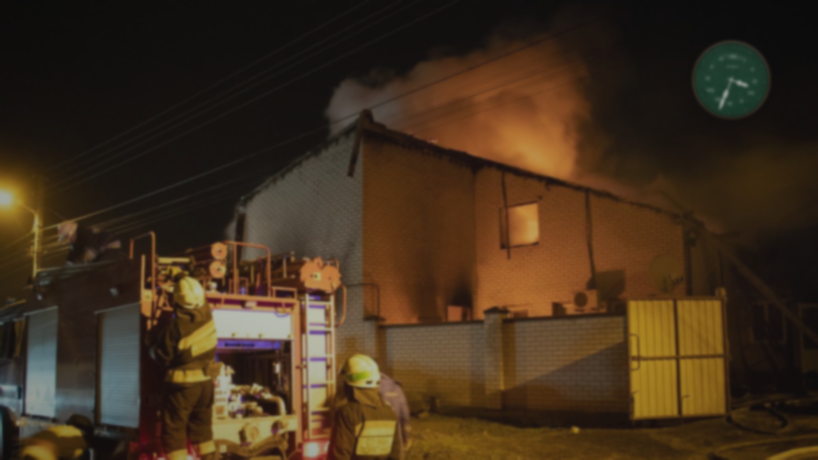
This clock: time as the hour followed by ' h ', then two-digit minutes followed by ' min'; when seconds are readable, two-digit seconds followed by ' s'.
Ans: 3 h 33 min
